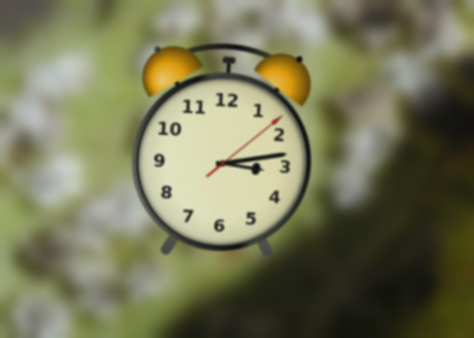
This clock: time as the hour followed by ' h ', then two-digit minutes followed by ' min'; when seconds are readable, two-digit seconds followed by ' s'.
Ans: 3 h 13 min 08 s
